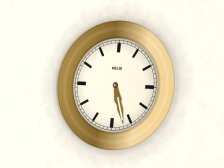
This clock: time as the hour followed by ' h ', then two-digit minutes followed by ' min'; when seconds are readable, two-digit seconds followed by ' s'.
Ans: 5 h 27 min
